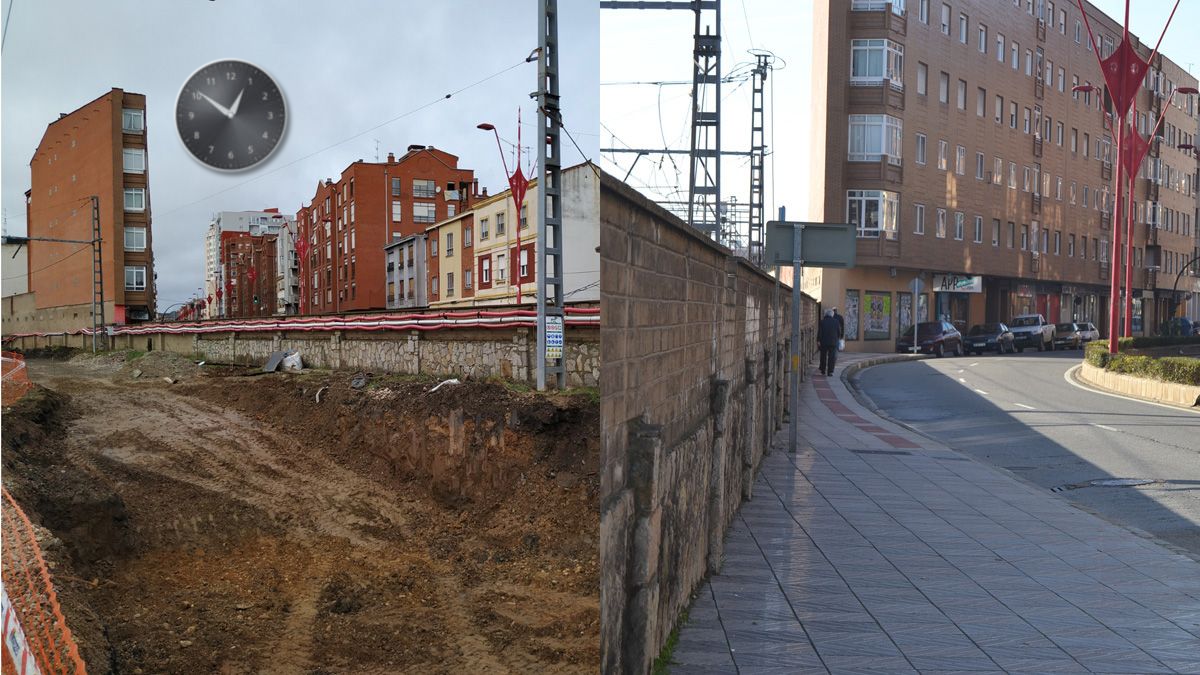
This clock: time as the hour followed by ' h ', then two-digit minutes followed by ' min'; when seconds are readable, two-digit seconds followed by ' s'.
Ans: 12 h 51 min
